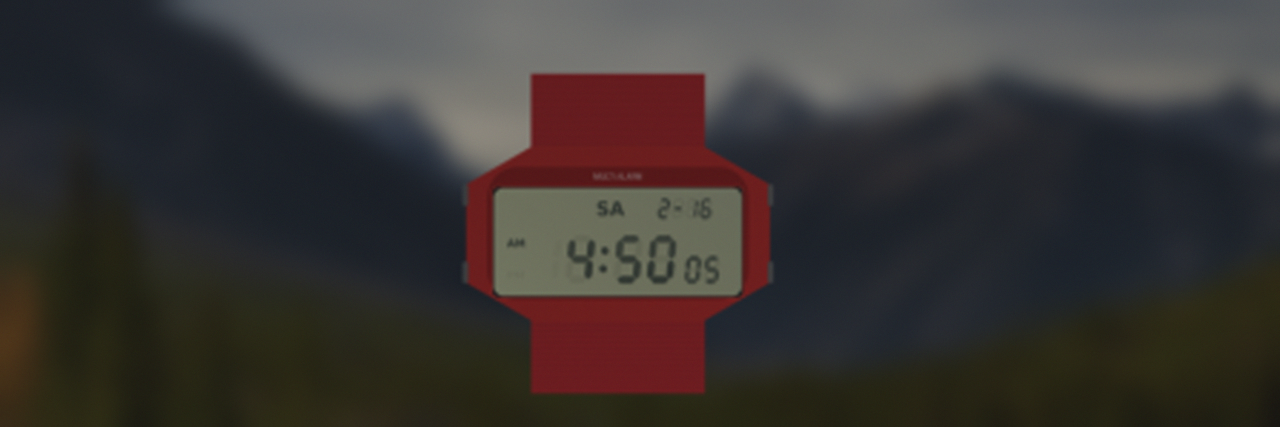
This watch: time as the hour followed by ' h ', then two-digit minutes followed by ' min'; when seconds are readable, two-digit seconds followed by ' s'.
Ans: 4 h 50 min 05 s
